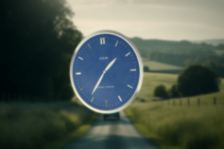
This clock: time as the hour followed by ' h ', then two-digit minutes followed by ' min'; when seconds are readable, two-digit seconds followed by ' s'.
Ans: 1 h 36 min
